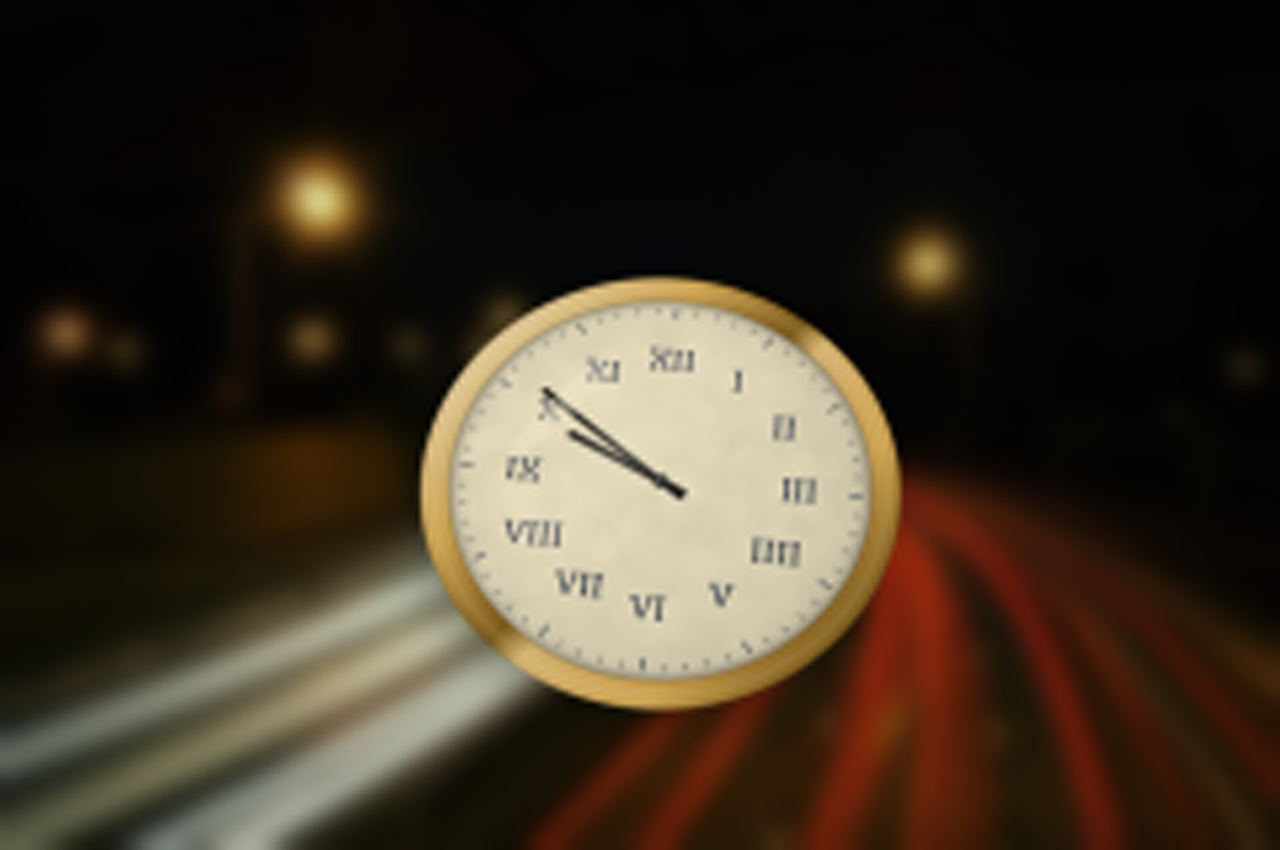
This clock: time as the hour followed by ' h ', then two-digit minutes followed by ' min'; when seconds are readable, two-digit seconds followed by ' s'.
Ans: 9 h 51 min
